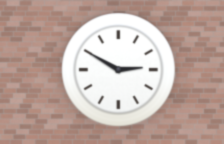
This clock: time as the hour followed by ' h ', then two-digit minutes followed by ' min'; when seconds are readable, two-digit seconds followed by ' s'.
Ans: 2 h 50 min
